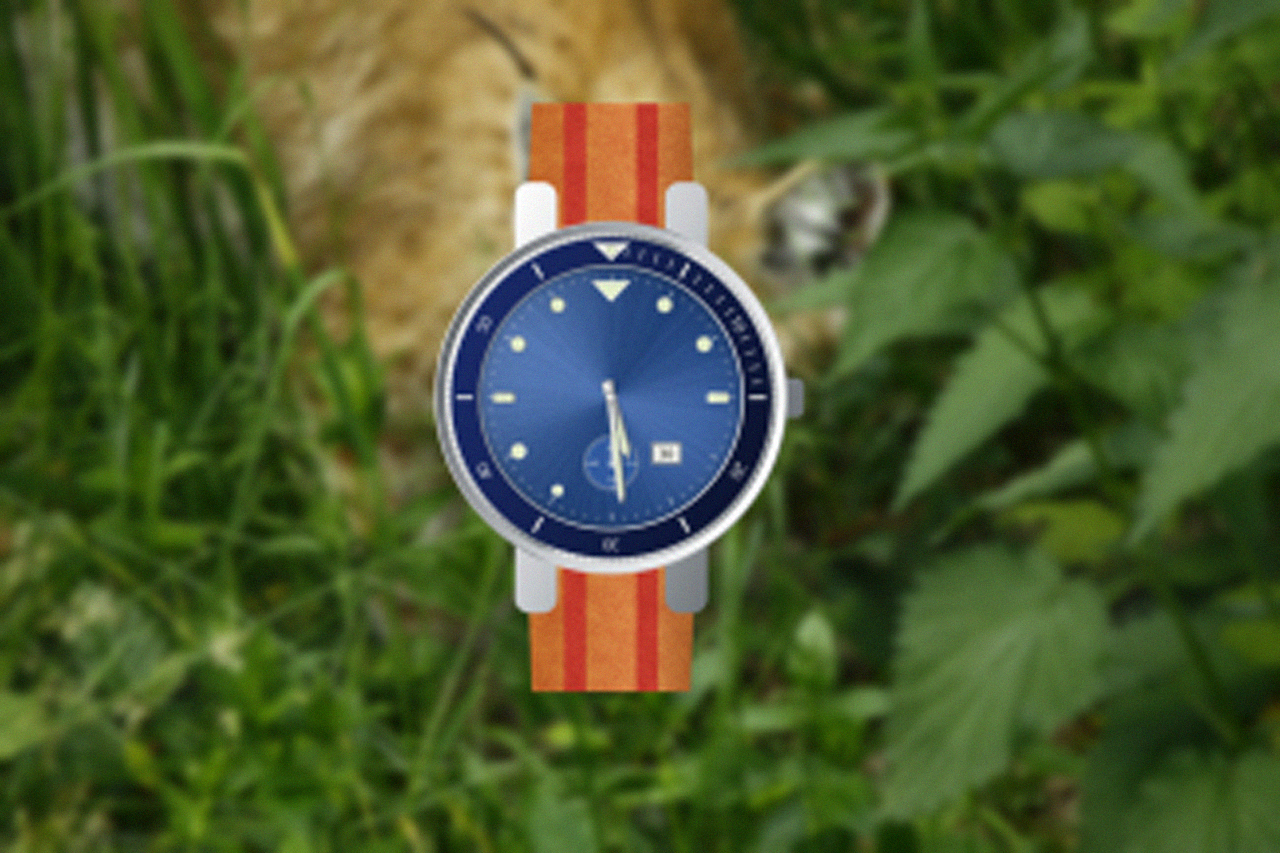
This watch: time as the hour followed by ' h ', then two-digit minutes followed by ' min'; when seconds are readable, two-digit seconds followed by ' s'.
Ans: 5 h 29 min
